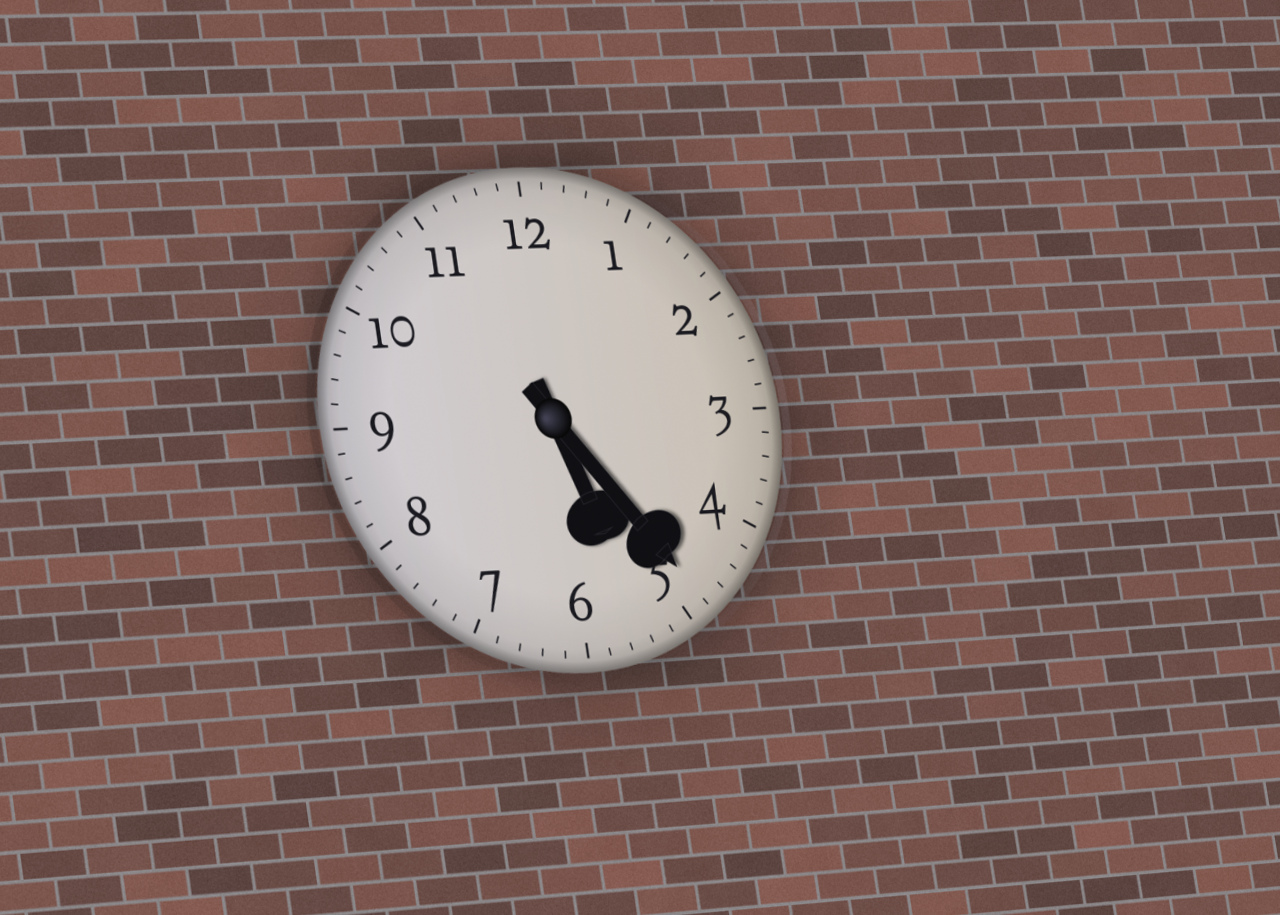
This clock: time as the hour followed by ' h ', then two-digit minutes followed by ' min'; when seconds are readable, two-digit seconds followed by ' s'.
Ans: 5 h 24 min
